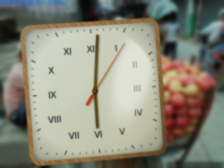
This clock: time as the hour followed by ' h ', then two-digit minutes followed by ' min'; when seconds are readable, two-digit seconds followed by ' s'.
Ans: 6 h 01 min 06 s
